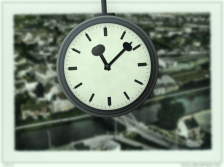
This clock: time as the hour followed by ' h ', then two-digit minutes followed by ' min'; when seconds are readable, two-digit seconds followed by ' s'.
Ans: 11 h 08 min
